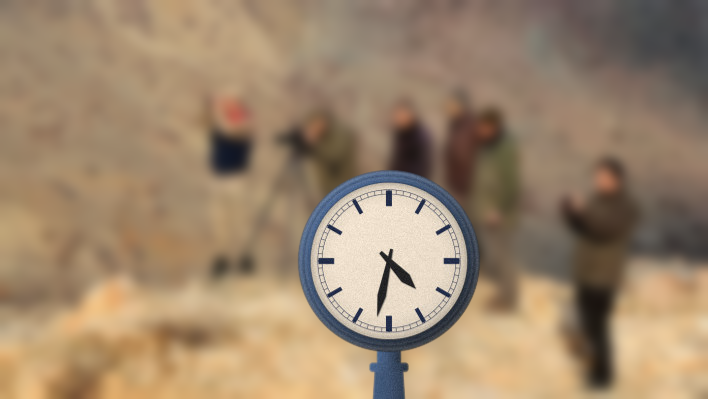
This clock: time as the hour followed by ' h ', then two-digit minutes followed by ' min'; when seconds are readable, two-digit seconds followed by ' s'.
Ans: 4 h 32 min
